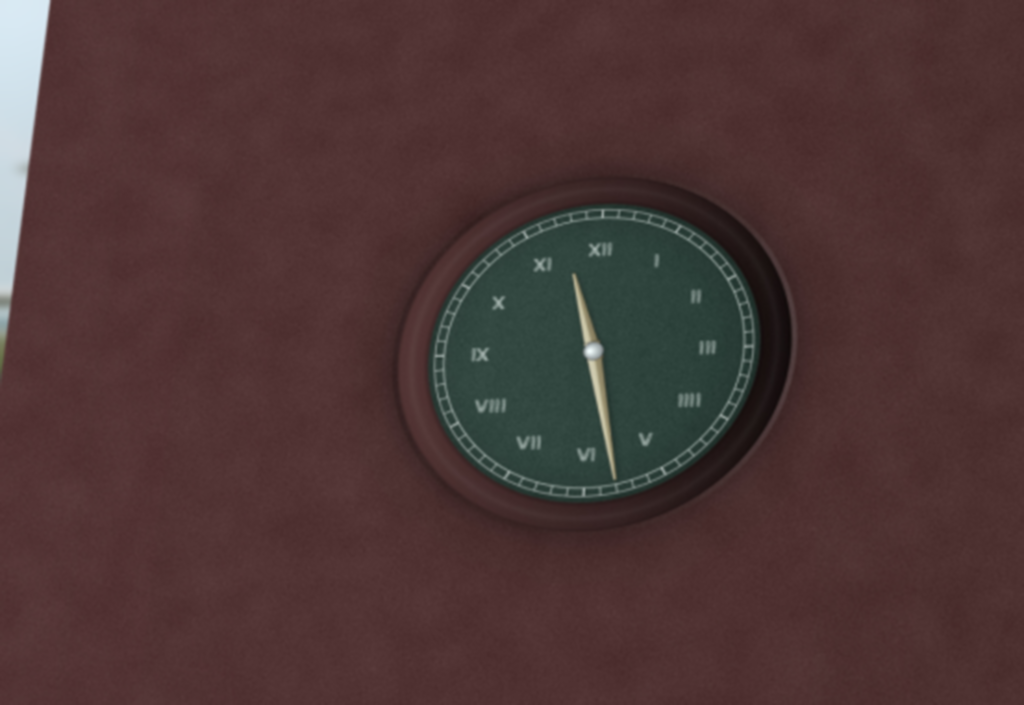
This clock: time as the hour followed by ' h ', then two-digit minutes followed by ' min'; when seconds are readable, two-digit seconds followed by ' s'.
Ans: 11 h 28 min
